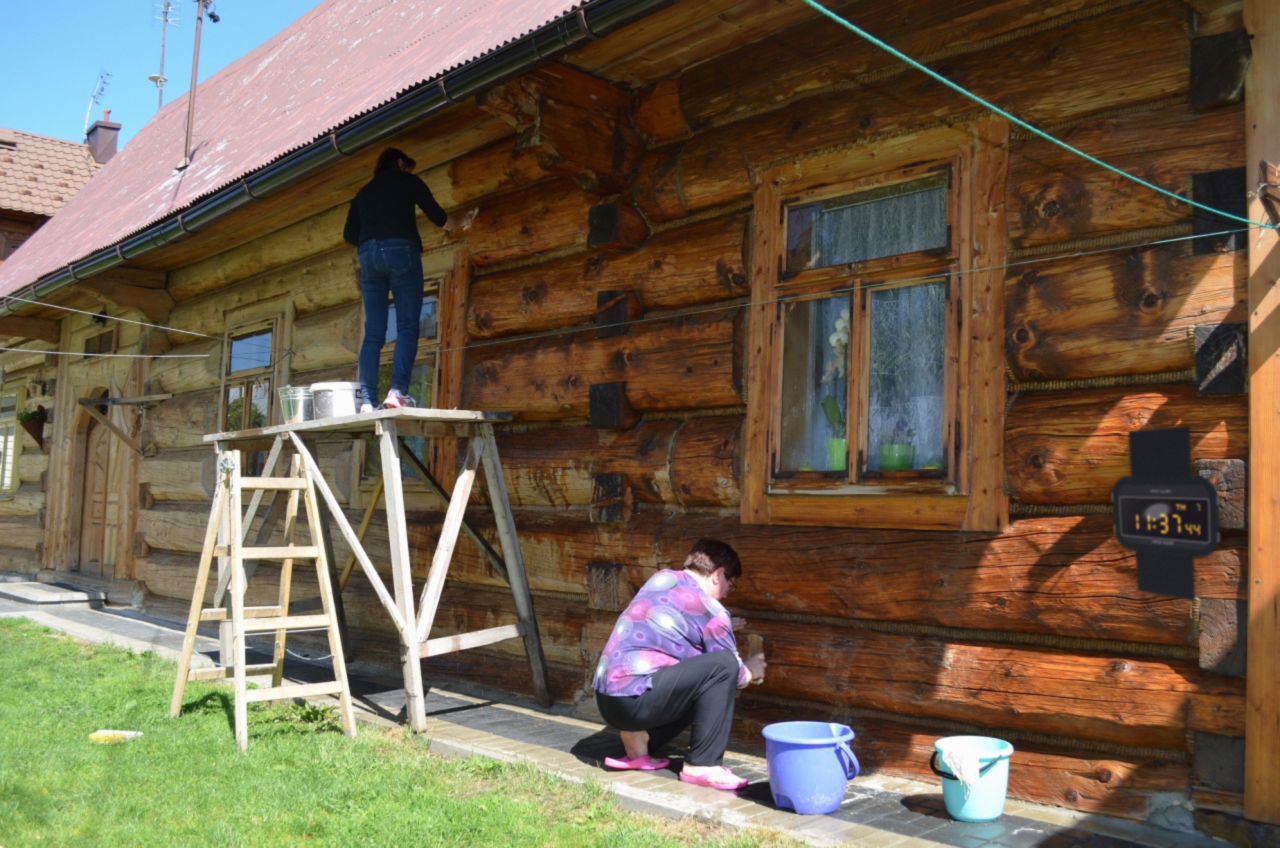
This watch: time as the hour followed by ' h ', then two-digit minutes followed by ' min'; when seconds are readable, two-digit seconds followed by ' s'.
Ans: 11 h 37 min 44 s
